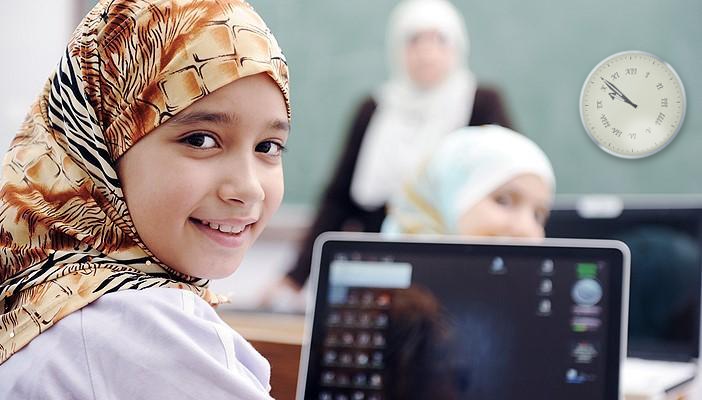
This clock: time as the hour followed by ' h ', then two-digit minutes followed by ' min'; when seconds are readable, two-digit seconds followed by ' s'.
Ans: 9 h 52 min
